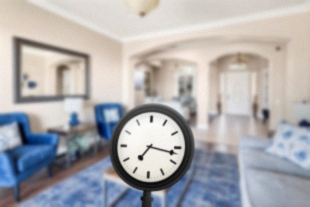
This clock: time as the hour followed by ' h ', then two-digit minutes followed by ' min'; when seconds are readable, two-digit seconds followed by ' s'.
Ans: 7 h 17 min
